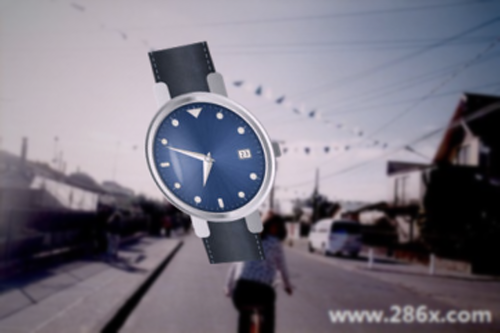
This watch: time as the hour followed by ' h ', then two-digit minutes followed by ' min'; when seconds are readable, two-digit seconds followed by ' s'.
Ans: 6 h 49 min
